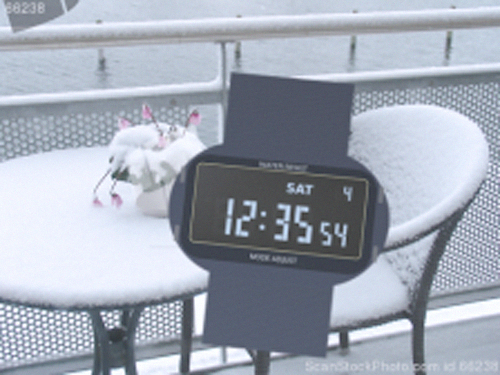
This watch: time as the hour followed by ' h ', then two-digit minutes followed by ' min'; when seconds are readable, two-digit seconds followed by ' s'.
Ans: 12 h 35 min 54 s
